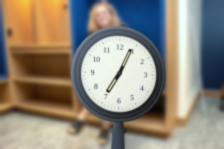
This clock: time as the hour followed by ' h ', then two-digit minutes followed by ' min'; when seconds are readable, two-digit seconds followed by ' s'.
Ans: 7 h 04 min
